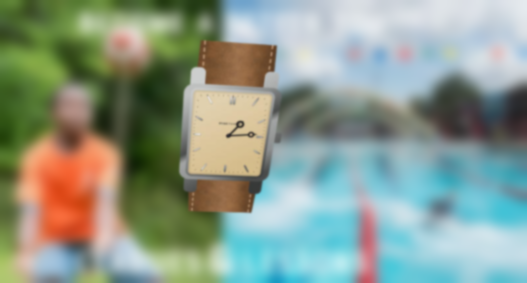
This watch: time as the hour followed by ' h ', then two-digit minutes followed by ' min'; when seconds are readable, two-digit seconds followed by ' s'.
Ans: 1 h 14 min
